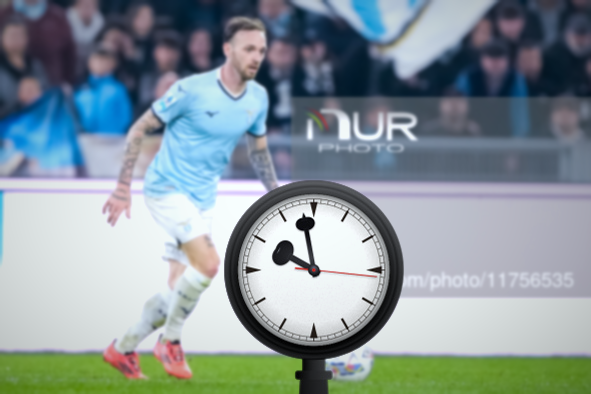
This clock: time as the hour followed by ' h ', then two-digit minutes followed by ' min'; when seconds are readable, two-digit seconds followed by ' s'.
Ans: 9 h 58 min 16 s
